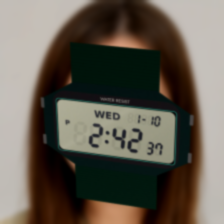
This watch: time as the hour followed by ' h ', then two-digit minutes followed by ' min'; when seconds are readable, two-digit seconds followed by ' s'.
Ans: 2 h 42 min 37 s
